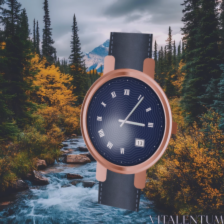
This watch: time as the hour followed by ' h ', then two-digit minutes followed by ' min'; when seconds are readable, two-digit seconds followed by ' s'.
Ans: 3 h 06 min
